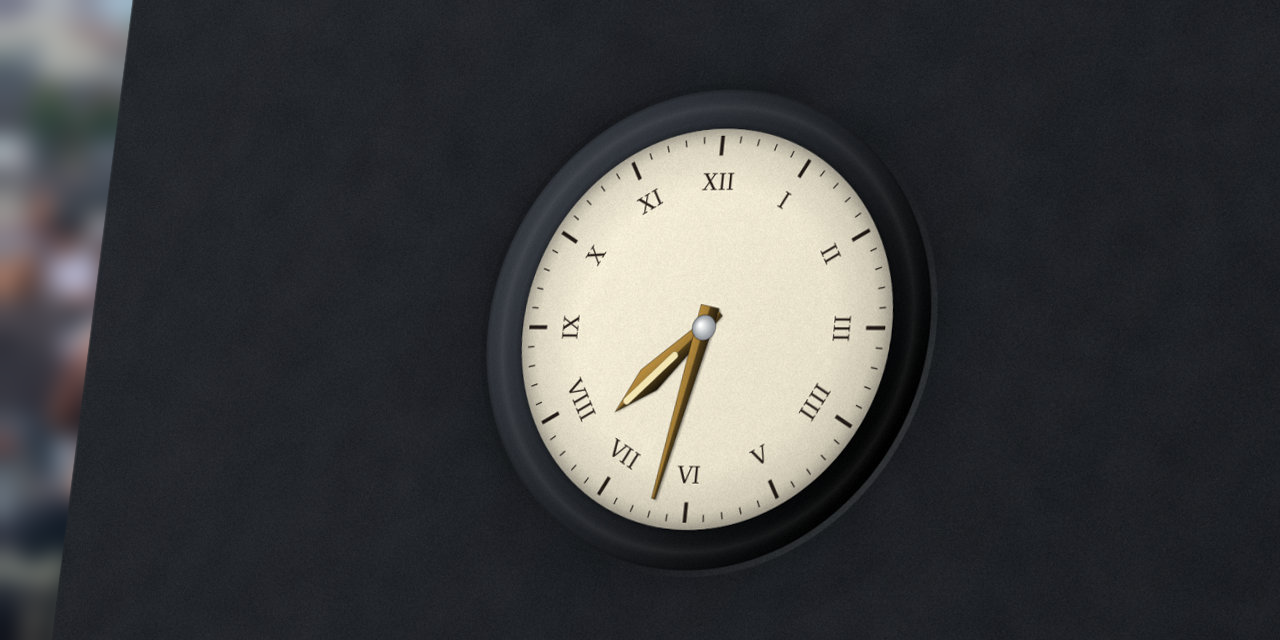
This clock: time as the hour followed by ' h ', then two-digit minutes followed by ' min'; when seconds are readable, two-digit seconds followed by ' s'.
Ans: 7 h 32 min
